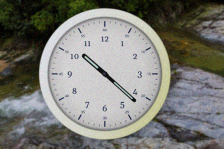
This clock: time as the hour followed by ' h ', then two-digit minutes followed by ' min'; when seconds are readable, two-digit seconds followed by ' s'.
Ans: 10 h 22 min
